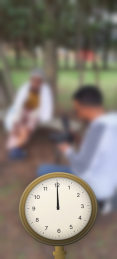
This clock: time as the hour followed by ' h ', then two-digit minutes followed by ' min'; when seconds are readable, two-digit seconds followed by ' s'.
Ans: 12 h 00 min
